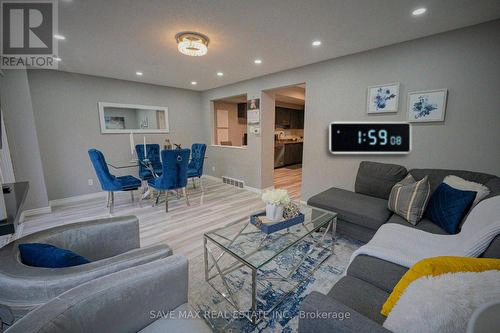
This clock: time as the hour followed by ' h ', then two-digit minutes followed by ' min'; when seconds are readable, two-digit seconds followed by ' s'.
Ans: 1 h 59 min
